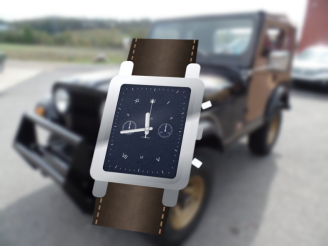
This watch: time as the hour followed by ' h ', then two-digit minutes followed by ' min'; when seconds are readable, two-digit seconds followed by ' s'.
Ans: 11 h 43 min
